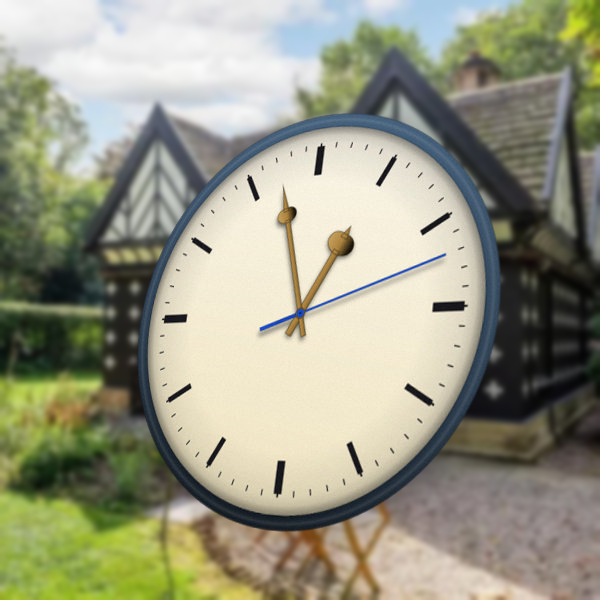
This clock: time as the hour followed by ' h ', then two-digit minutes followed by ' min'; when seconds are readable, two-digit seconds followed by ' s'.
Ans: 12 h 57 min 12 s
